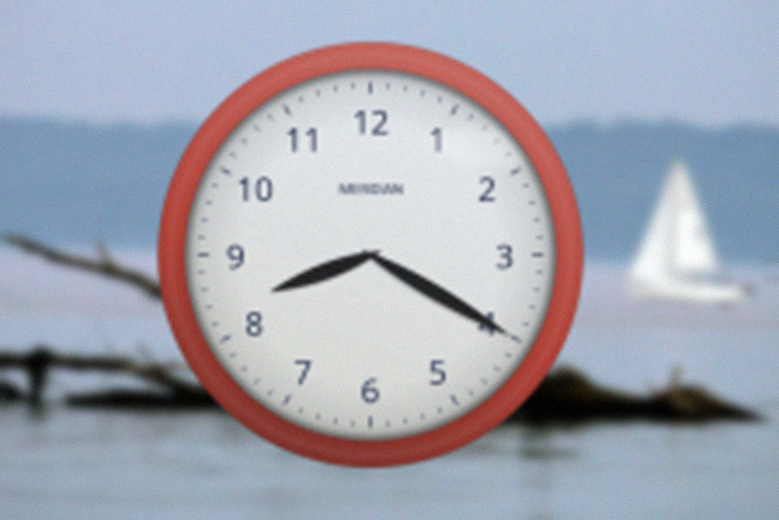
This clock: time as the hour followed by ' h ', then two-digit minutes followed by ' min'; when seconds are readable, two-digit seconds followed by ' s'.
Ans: 8 h 20 min
